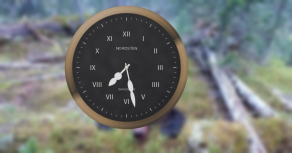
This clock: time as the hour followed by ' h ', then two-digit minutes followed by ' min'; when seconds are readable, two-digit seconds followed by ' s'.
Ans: 7 h 28 min
